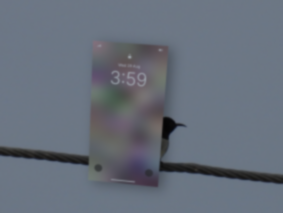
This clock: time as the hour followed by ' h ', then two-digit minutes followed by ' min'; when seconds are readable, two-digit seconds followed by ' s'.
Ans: 3 h 59 min
